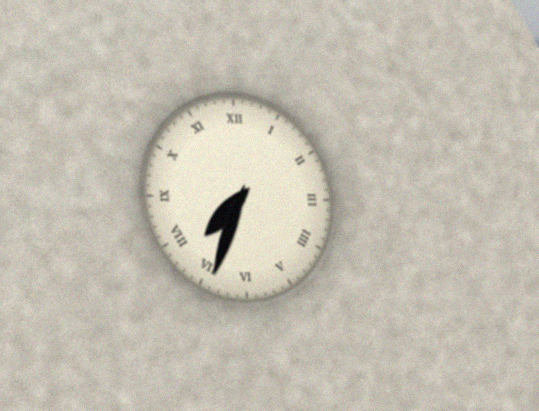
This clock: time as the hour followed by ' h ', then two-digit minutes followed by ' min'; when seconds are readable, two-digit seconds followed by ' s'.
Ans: 7 h 34 min
